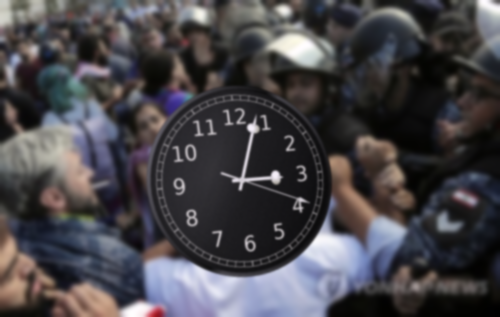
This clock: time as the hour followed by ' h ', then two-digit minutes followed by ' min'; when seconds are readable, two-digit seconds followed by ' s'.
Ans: 3 h 03 min 19 s
